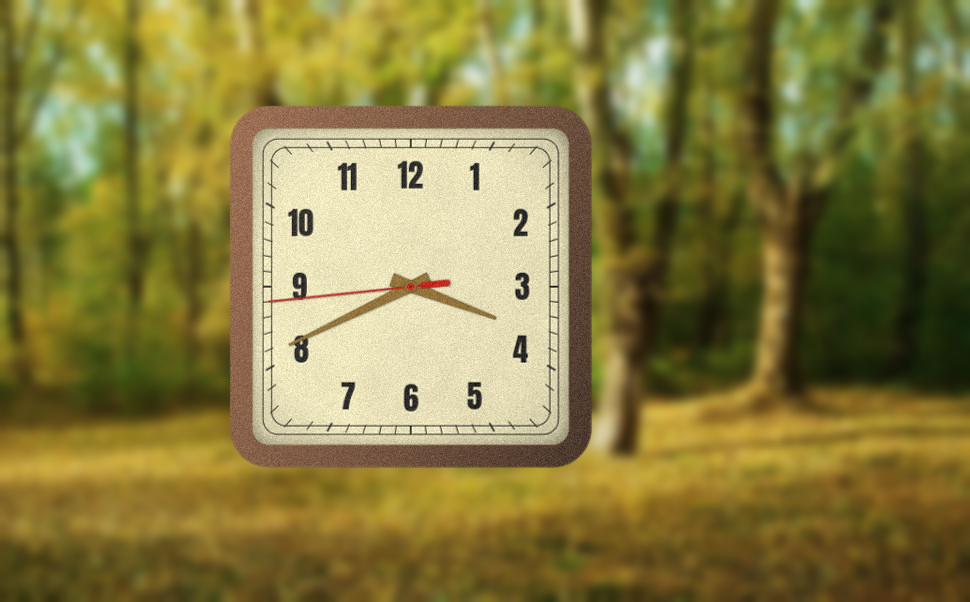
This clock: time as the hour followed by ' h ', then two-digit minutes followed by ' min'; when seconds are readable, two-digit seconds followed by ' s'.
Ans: 3 h 40 min 44 s
